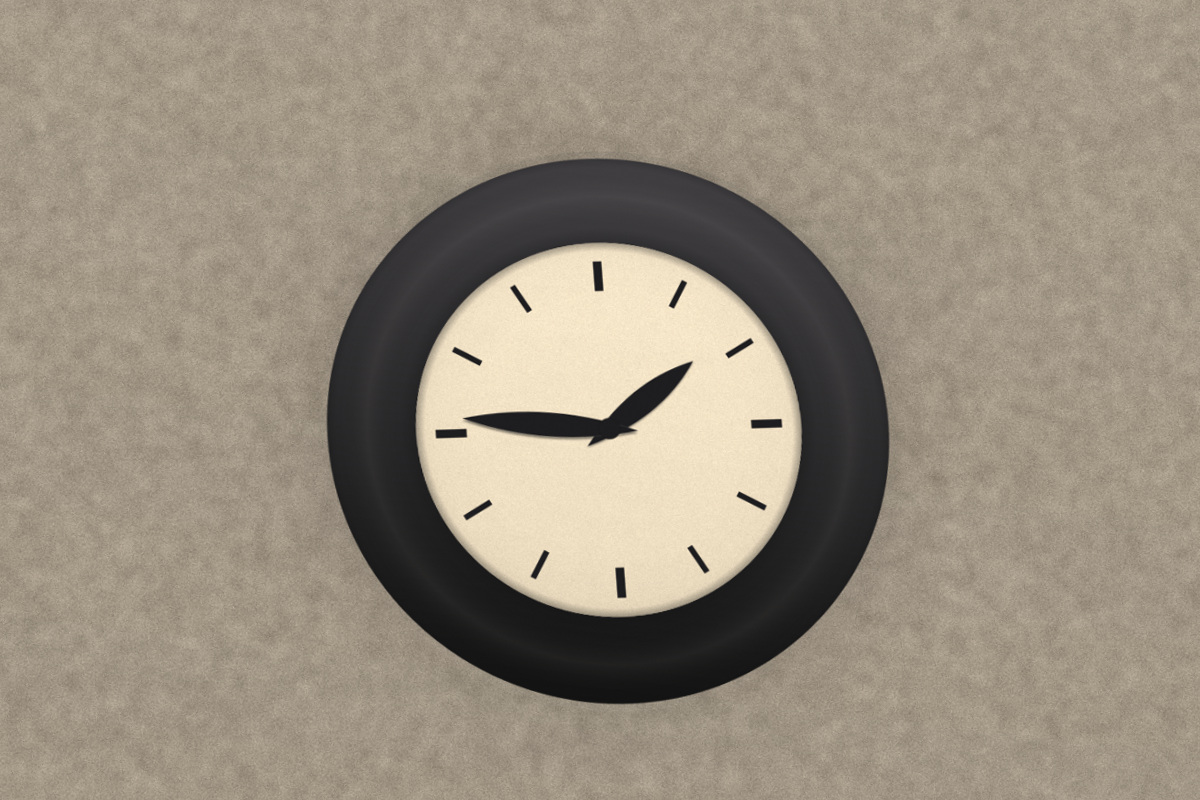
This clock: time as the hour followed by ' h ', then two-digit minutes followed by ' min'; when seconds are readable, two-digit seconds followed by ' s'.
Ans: 1 h 46 min
